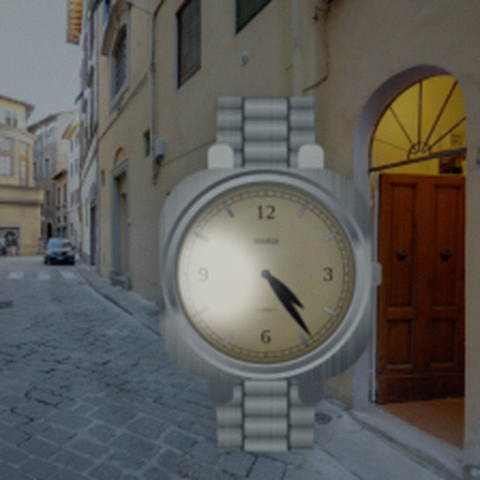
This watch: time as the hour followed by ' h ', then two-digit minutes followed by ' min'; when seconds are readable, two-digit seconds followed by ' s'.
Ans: 4 h 24 min
